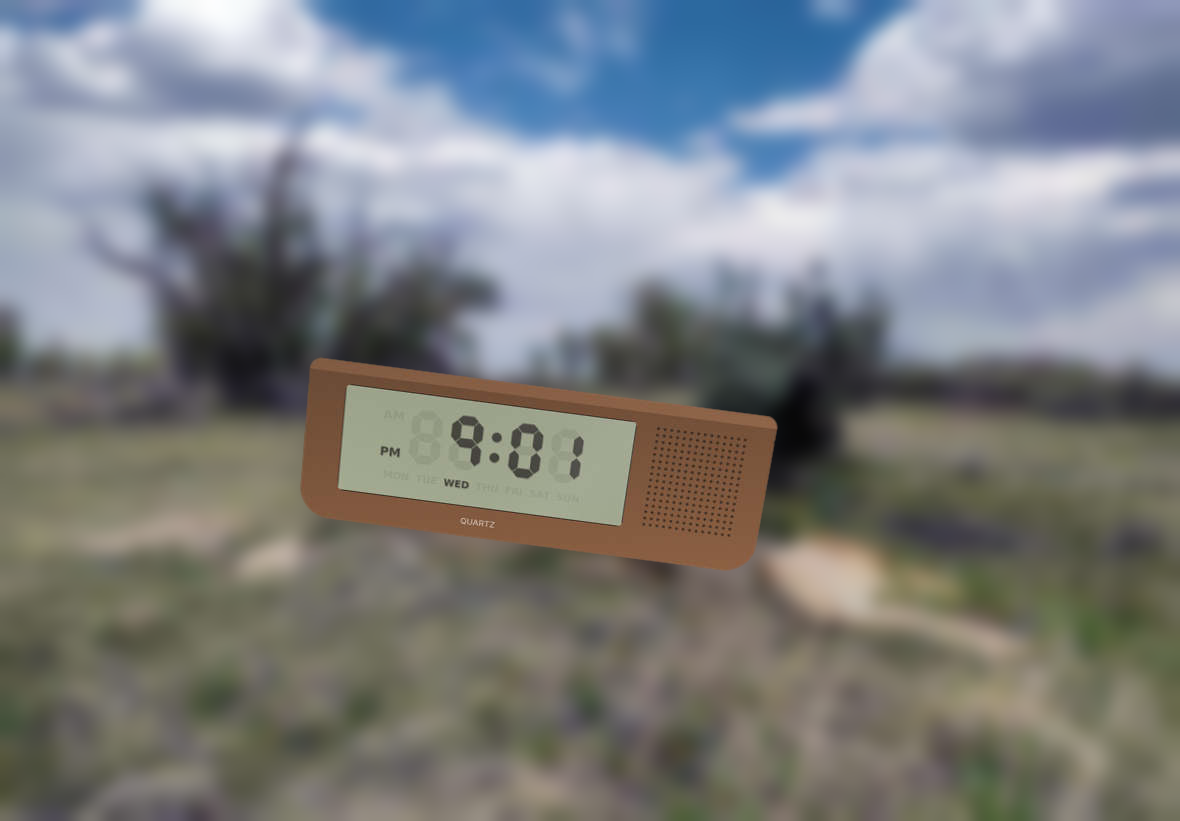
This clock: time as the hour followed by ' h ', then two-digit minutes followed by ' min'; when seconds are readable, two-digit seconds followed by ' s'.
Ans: 9 h 01 min
